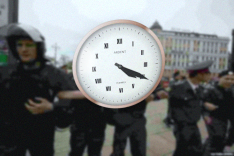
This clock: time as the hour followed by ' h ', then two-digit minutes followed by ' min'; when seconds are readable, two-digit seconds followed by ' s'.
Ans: 4 h 20 min
